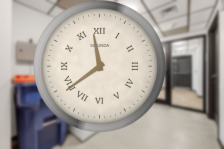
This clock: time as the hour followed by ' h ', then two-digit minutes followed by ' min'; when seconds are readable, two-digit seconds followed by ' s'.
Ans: 11 h 39 min
